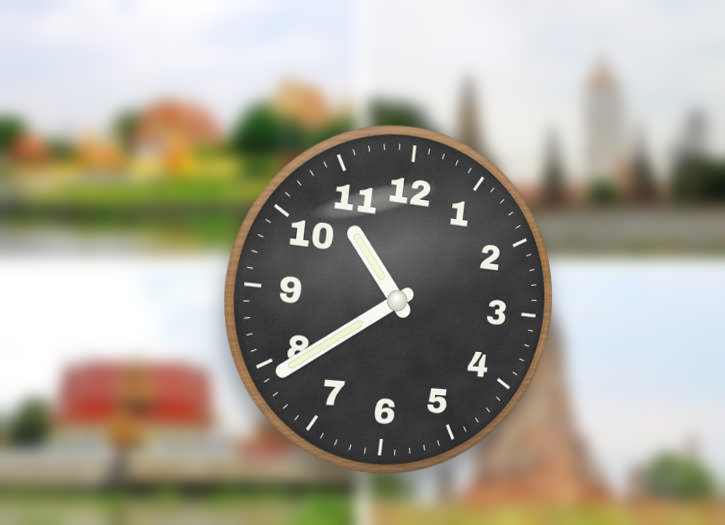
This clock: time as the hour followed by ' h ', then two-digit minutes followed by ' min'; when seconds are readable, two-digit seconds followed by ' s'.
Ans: 10 h 39 min
